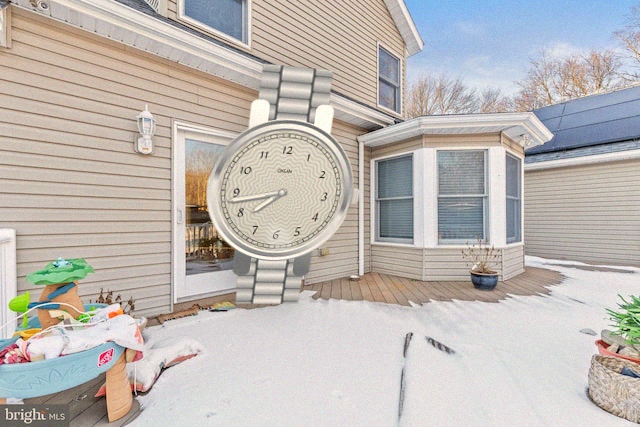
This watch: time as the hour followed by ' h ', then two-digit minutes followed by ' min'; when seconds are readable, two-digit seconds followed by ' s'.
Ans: 7 h 43 min
